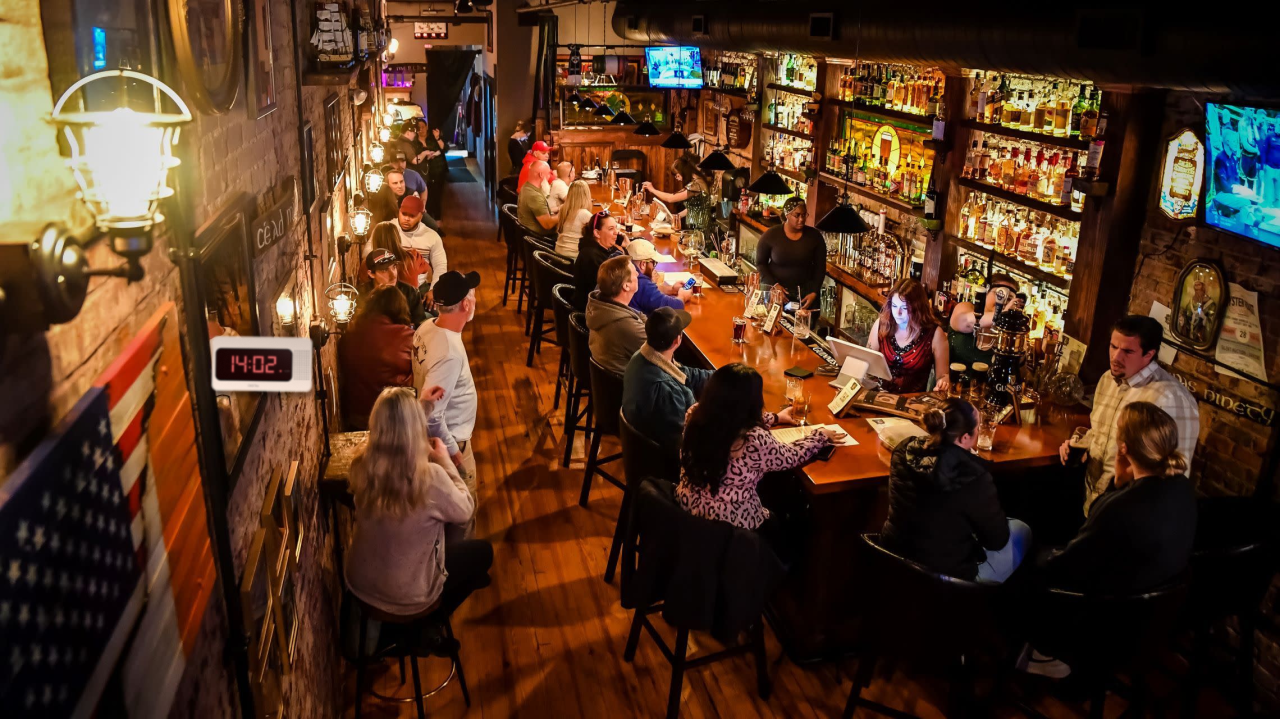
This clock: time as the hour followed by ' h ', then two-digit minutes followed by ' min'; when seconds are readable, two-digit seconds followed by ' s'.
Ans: 14 h 02 min
